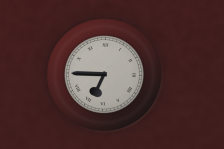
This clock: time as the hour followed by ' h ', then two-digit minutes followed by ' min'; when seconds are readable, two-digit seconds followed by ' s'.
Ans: 6 h 45 min
